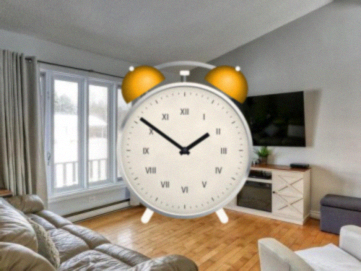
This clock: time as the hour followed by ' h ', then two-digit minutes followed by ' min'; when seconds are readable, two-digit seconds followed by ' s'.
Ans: 1 h 51 min
